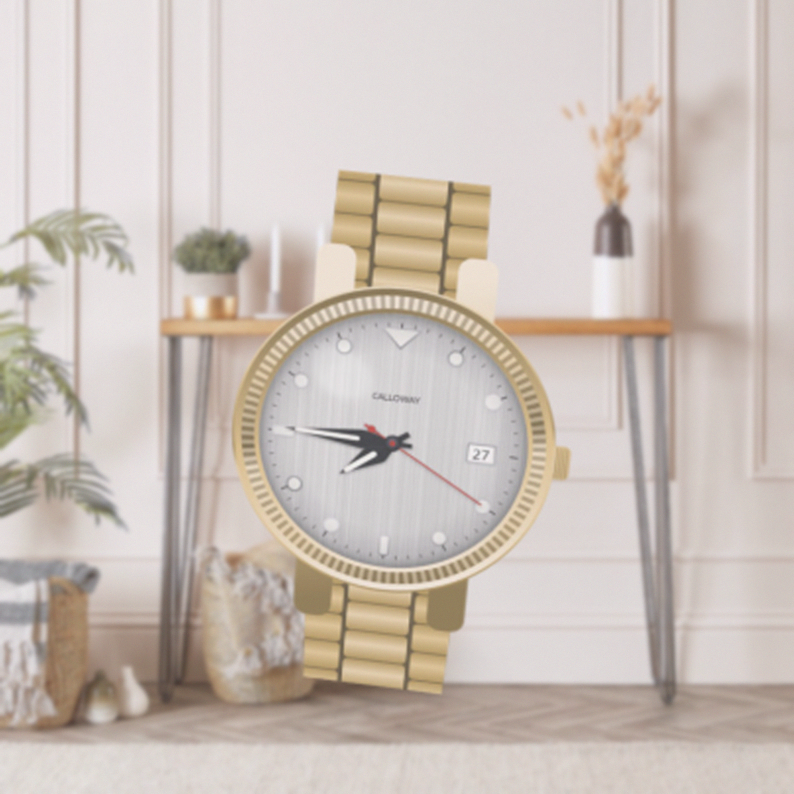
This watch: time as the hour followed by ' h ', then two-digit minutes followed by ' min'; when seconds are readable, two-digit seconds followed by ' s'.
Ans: 7 h 45 min 20 s
